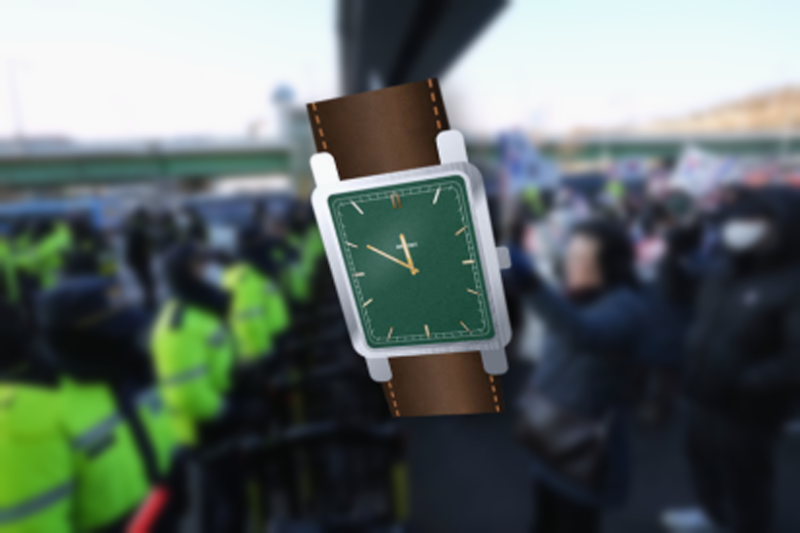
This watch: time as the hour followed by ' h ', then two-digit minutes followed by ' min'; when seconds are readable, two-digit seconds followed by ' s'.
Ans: 11 h 51 min
